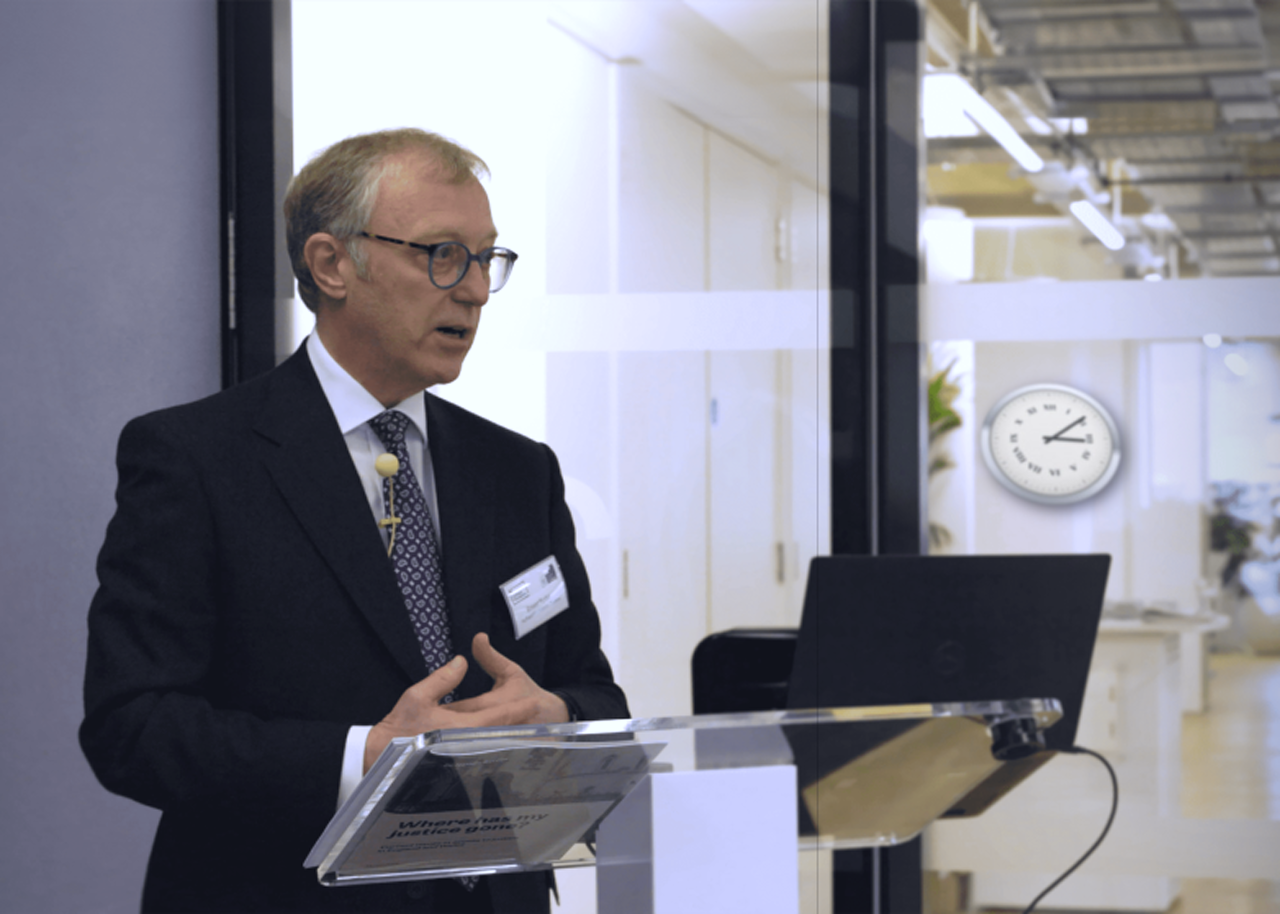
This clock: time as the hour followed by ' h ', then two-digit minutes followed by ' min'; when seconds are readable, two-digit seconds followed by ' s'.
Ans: 3 h 09 min
